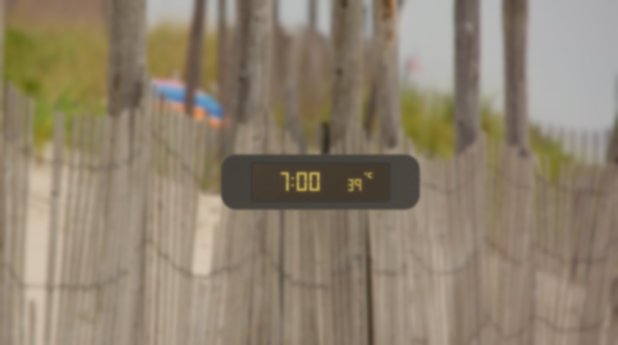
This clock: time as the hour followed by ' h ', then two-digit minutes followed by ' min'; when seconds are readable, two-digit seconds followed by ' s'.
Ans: 7 h 00 min
